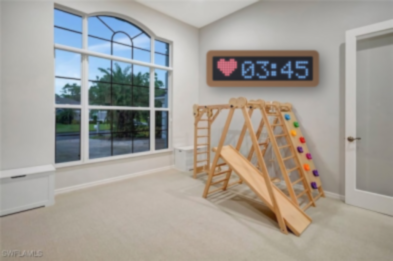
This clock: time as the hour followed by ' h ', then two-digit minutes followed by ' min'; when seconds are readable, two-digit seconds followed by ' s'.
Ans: 3 h 45 min
